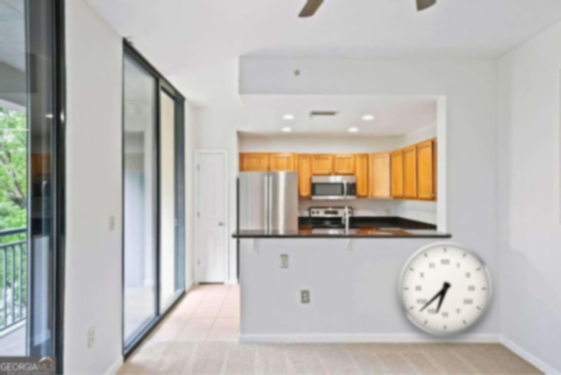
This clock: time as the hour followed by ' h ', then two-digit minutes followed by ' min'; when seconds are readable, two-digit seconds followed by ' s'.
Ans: 6 h 38 min
